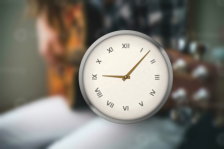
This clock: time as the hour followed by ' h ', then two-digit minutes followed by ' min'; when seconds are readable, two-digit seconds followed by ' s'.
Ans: 9 h 07 min
